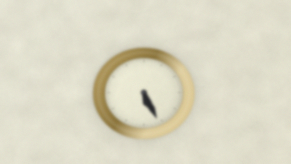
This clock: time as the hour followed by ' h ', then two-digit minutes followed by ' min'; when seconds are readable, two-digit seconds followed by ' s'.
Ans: 5 h 26 min
